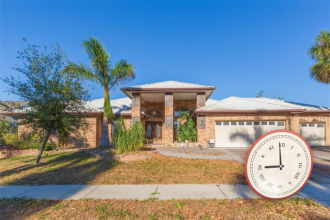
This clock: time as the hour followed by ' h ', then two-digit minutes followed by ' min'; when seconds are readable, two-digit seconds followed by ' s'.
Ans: 8 h 59 min
